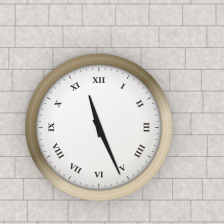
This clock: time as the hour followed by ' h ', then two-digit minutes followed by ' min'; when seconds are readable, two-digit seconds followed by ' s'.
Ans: 11 h 26 min
